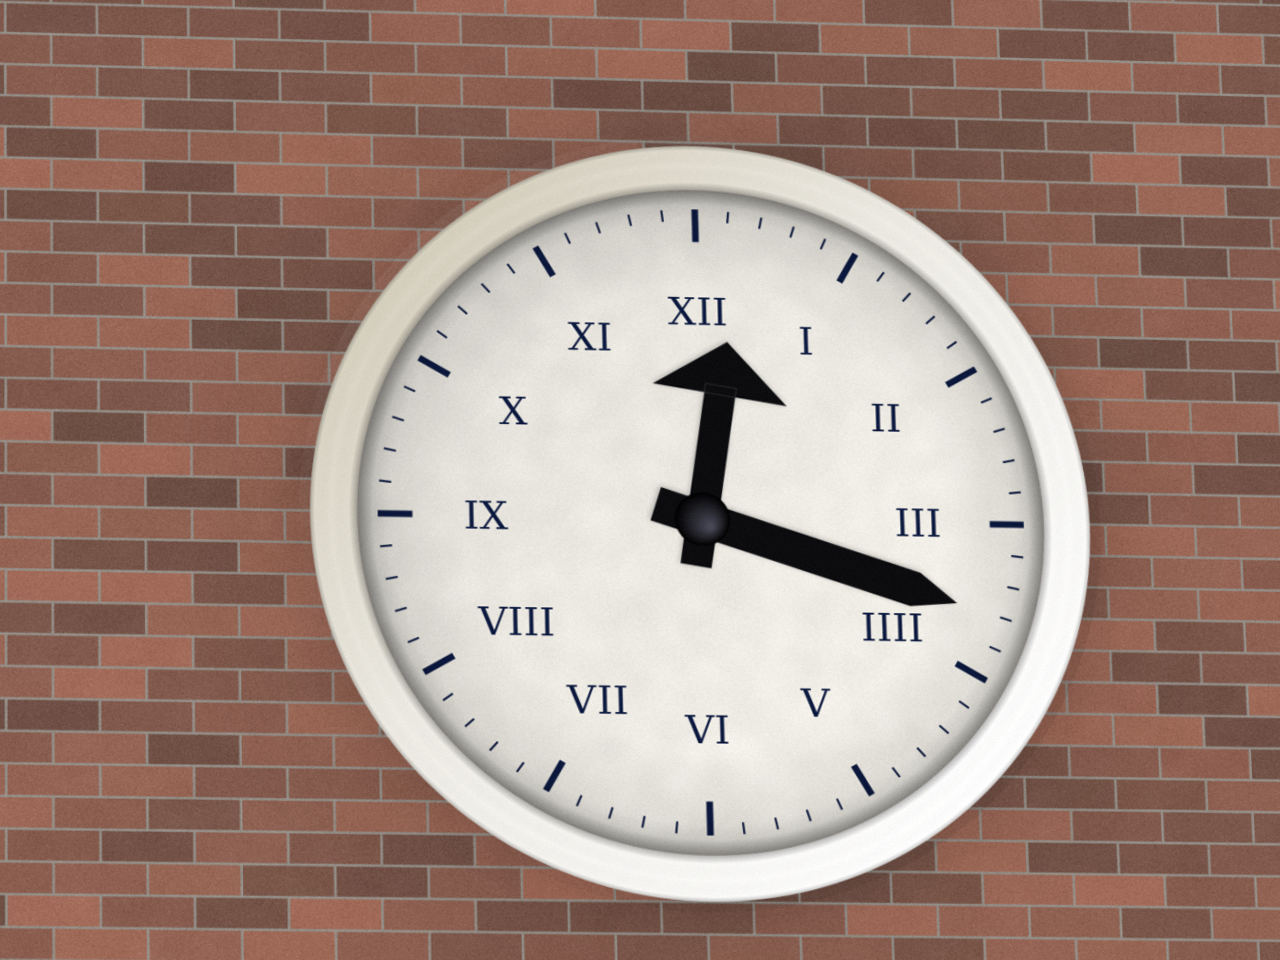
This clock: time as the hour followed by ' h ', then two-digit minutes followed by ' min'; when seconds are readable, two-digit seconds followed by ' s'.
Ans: 12 h 18 min
